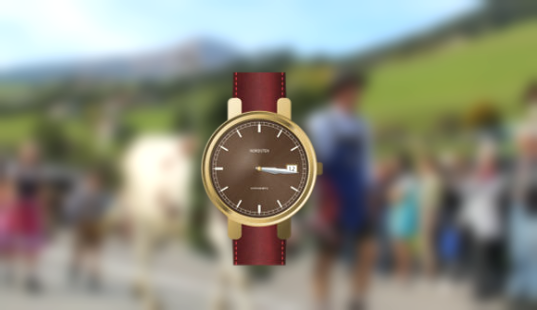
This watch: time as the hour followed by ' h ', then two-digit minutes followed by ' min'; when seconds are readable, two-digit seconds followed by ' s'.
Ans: 3 h 16 min
